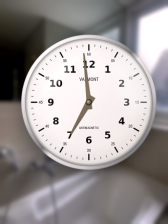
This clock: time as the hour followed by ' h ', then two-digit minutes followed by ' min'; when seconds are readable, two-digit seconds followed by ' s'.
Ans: 6 h 59 min
